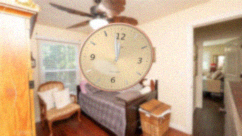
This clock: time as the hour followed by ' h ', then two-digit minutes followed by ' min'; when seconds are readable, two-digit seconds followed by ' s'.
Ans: 11 h 58 min
